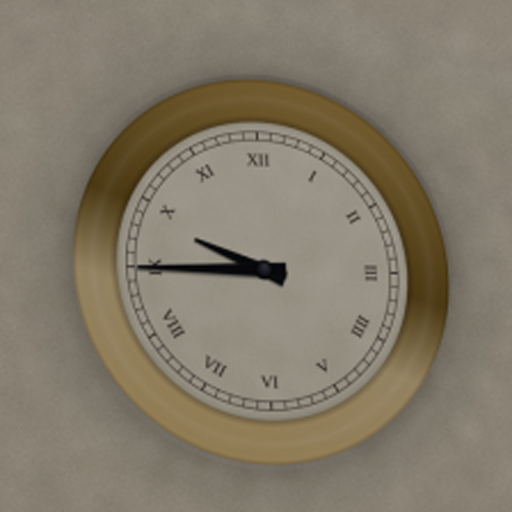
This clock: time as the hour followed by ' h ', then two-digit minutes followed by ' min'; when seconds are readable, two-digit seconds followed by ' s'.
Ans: 9 h 45 min
